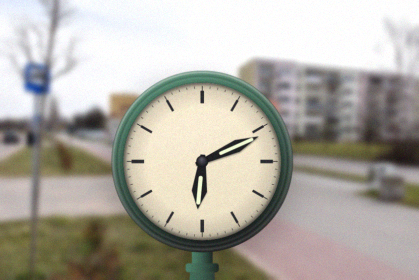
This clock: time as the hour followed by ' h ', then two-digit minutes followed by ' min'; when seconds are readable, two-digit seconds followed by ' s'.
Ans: 6 h 11 min
